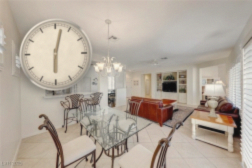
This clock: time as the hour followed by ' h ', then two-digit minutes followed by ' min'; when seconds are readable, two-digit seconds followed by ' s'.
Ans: 6 h 02 min
